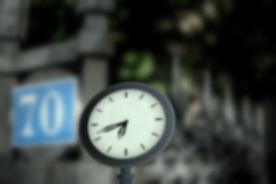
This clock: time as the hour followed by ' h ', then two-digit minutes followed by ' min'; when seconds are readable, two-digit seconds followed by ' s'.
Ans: 6 h 42 min
